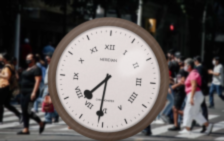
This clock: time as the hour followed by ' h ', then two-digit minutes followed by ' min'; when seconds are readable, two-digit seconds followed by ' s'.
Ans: 7 h 31 min
